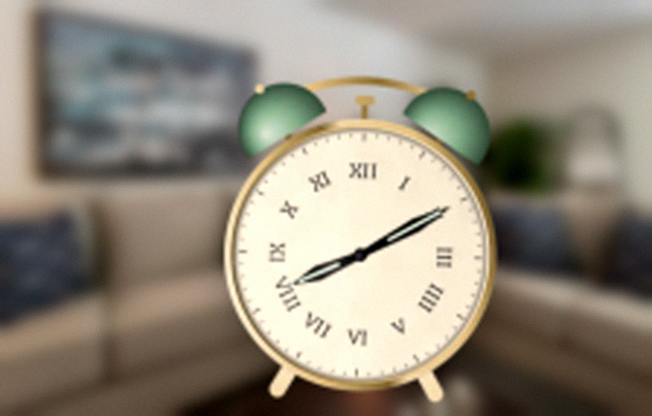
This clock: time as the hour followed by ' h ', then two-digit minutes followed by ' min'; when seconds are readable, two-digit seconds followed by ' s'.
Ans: 8 h 10 min
